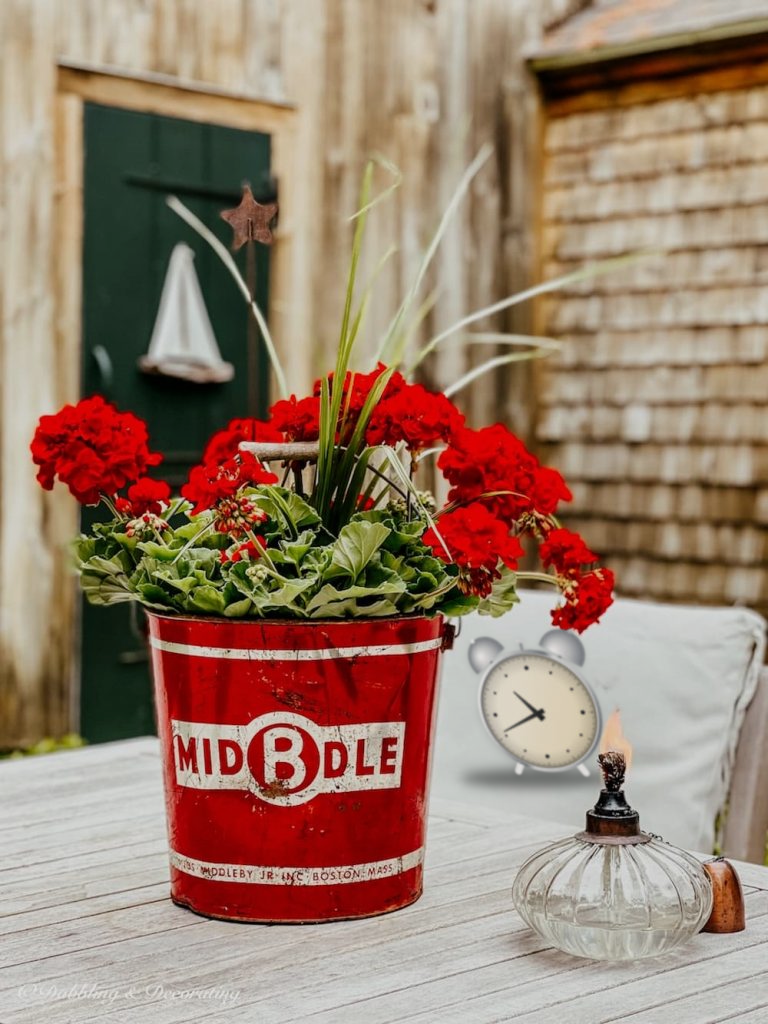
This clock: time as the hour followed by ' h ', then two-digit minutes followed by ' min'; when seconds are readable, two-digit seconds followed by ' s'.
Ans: 10 h 41 min
